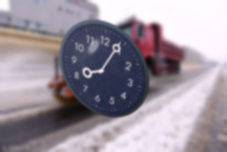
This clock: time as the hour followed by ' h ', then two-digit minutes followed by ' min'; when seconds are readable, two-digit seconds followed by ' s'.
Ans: 8 h 04 min
